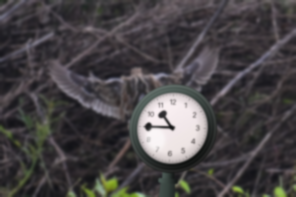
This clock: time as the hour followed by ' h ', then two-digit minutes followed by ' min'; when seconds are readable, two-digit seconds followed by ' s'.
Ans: 10 h 45 min
